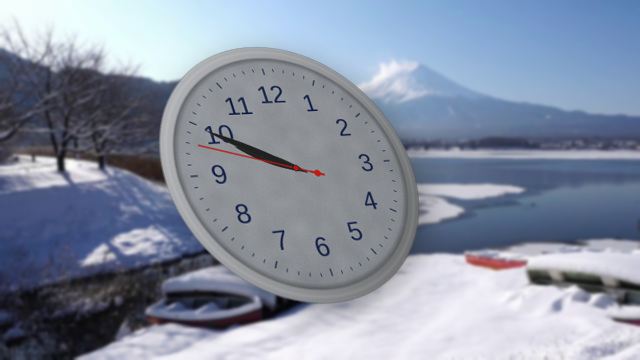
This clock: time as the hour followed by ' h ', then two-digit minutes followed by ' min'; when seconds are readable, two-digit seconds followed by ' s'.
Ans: 9 h 49 min 48 s
